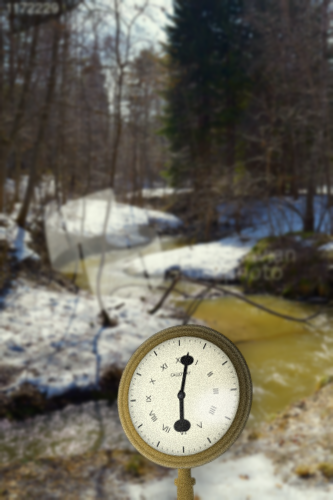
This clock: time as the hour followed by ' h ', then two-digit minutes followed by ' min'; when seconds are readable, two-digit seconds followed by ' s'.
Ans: 6 h 02 min
